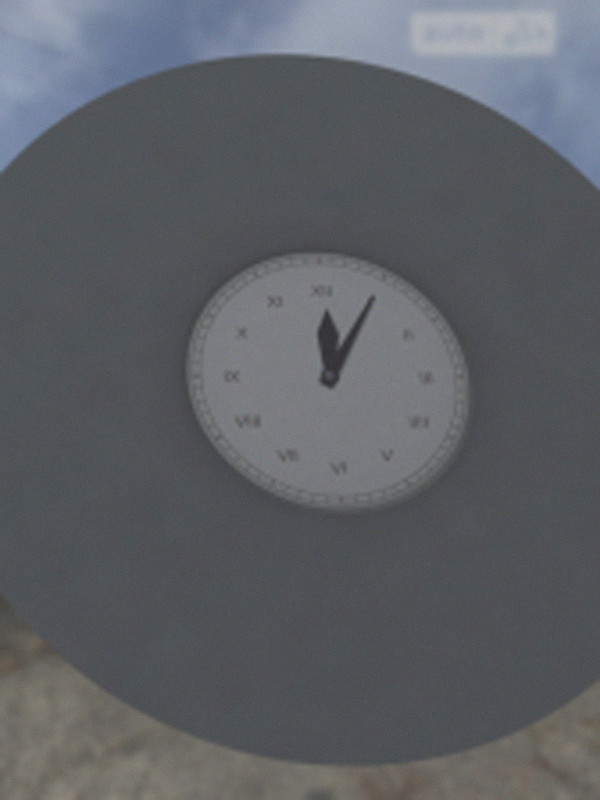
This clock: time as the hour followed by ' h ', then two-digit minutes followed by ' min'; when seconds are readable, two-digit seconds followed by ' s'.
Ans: 12 h 05 min
